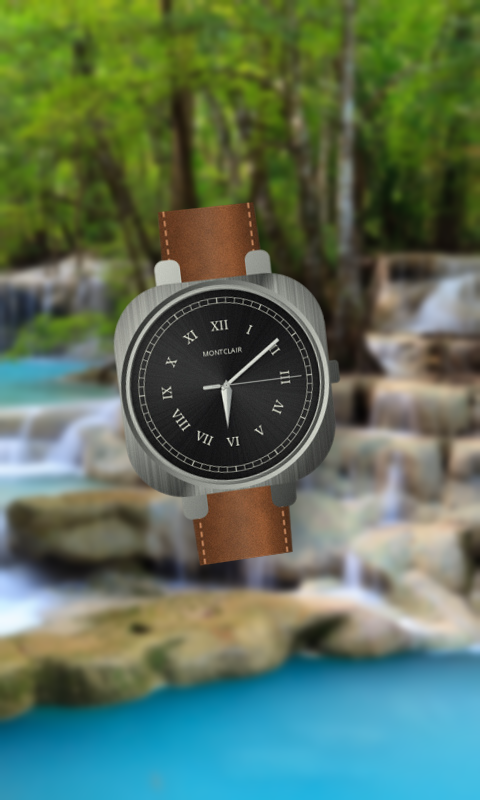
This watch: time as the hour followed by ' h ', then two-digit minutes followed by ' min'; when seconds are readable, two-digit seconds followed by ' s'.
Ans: 6 h 09 min 15 s
